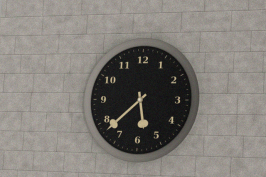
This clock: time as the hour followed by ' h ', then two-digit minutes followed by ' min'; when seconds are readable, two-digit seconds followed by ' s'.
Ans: 5 h 38 min
